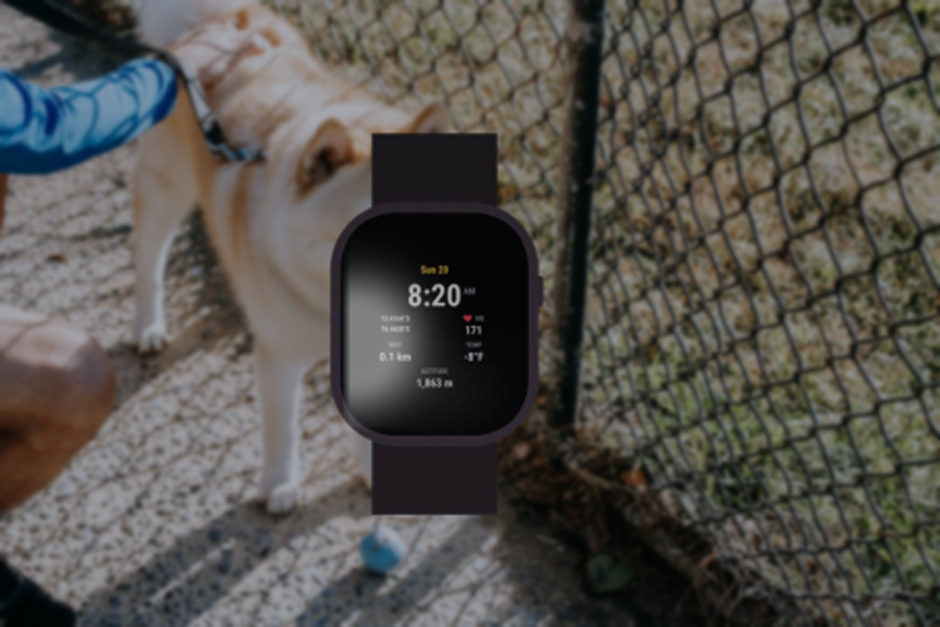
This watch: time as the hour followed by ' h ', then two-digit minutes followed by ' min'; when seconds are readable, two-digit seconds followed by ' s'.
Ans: 8 h 20 min
